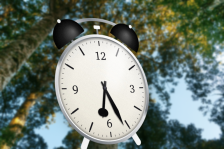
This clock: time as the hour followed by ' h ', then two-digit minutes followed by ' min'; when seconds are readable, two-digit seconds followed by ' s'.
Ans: 6 h 26 min
